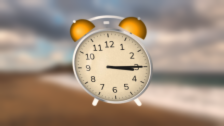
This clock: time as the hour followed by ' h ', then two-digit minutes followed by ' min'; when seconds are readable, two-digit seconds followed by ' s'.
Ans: 3 h 15 min
